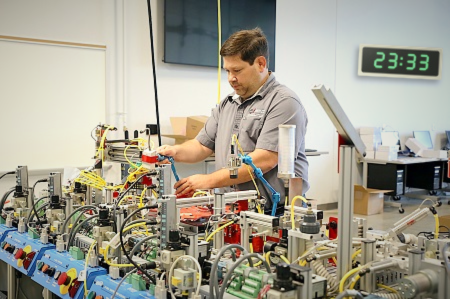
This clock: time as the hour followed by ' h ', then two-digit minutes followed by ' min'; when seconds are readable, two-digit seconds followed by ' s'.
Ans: 23 h 33 min
